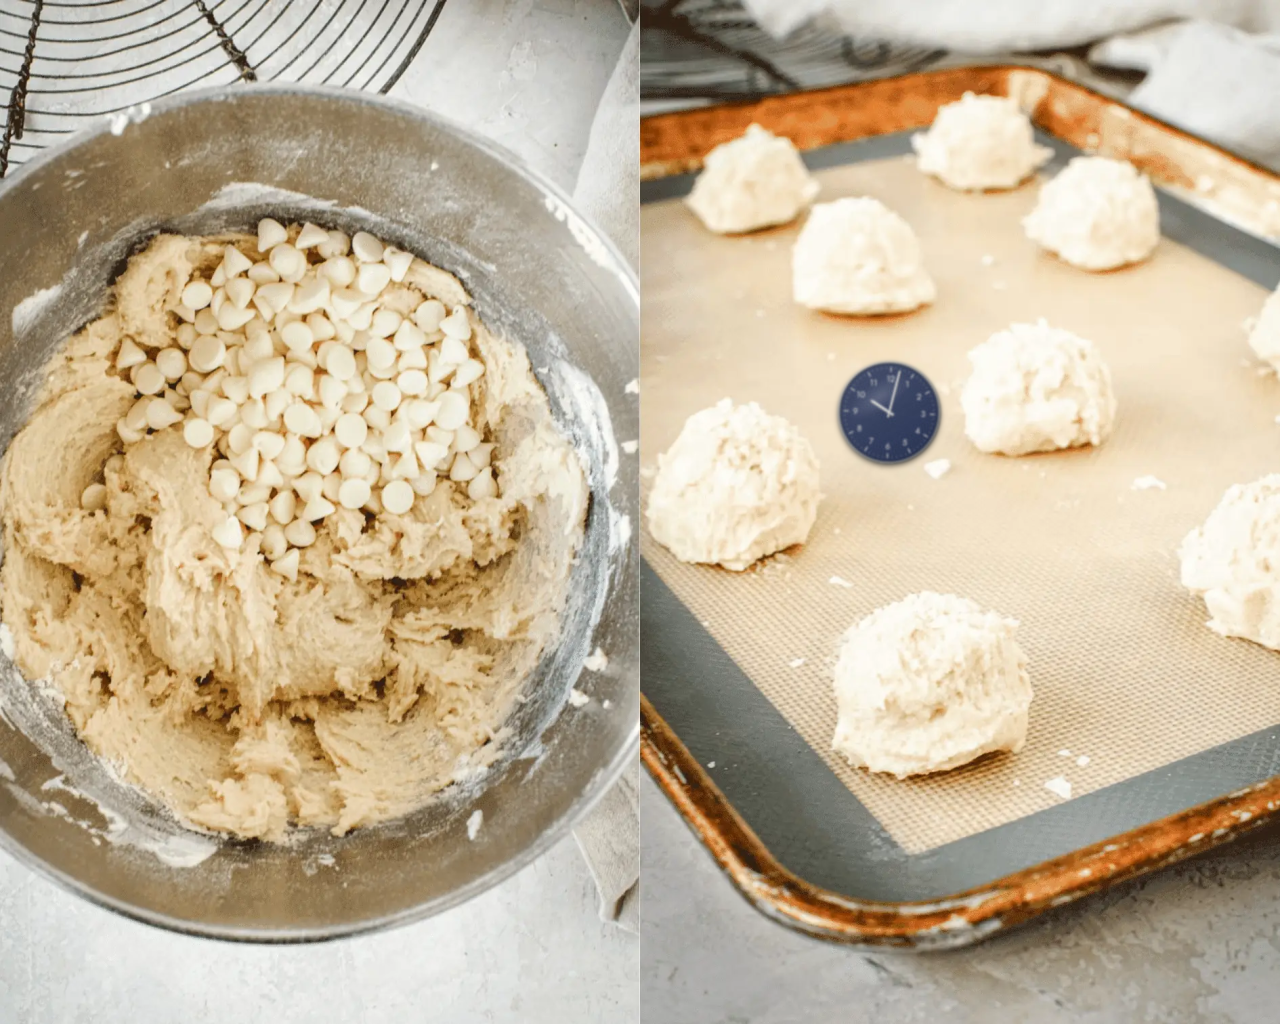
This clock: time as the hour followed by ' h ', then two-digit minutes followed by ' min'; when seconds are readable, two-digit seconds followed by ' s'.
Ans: 10 h 02 min
